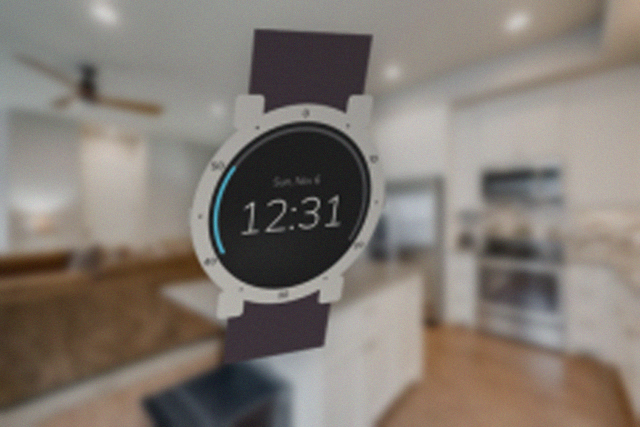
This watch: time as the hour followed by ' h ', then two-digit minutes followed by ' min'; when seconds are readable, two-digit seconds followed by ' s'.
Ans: 12 h 31 min
